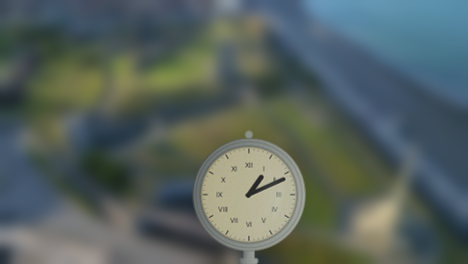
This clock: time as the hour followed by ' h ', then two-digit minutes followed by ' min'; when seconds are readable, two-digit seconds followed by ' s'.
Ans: 1 h 11 min
